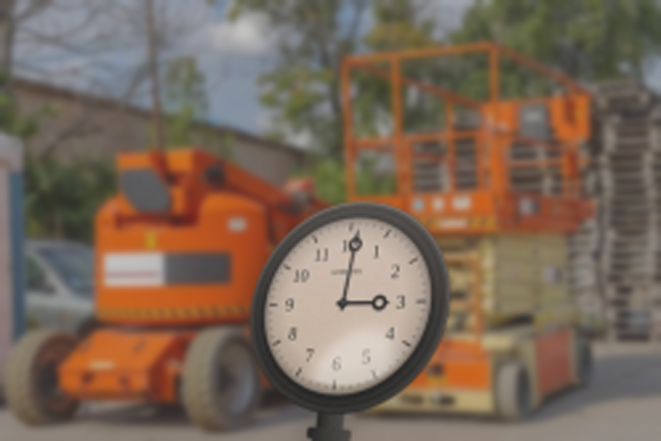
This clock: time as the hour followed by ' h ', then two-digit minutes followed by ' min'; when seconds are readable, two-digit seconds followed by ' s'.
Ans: 3 h 01 min
